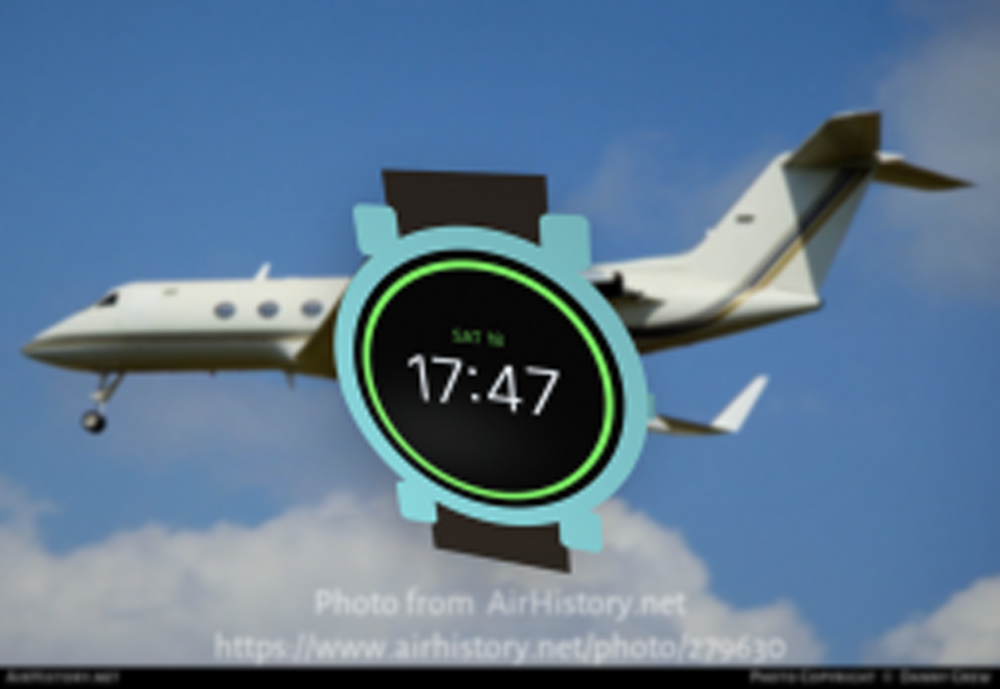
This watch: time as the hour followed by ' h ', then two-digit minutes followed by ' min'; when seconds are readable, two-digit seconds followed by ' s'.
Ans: 17 h 47 min
